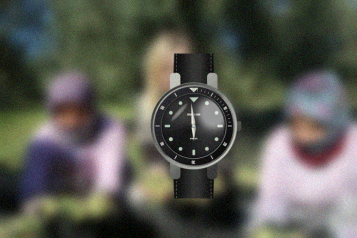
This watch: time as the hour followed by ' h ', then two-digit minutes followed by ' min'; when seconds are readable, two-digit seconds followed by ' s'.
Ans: 5 h 59 min
